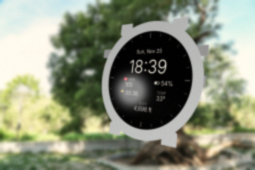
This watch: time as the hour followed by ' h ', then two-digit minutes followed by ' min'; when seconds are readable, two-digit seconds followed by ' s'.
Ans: 18 h 39 min
